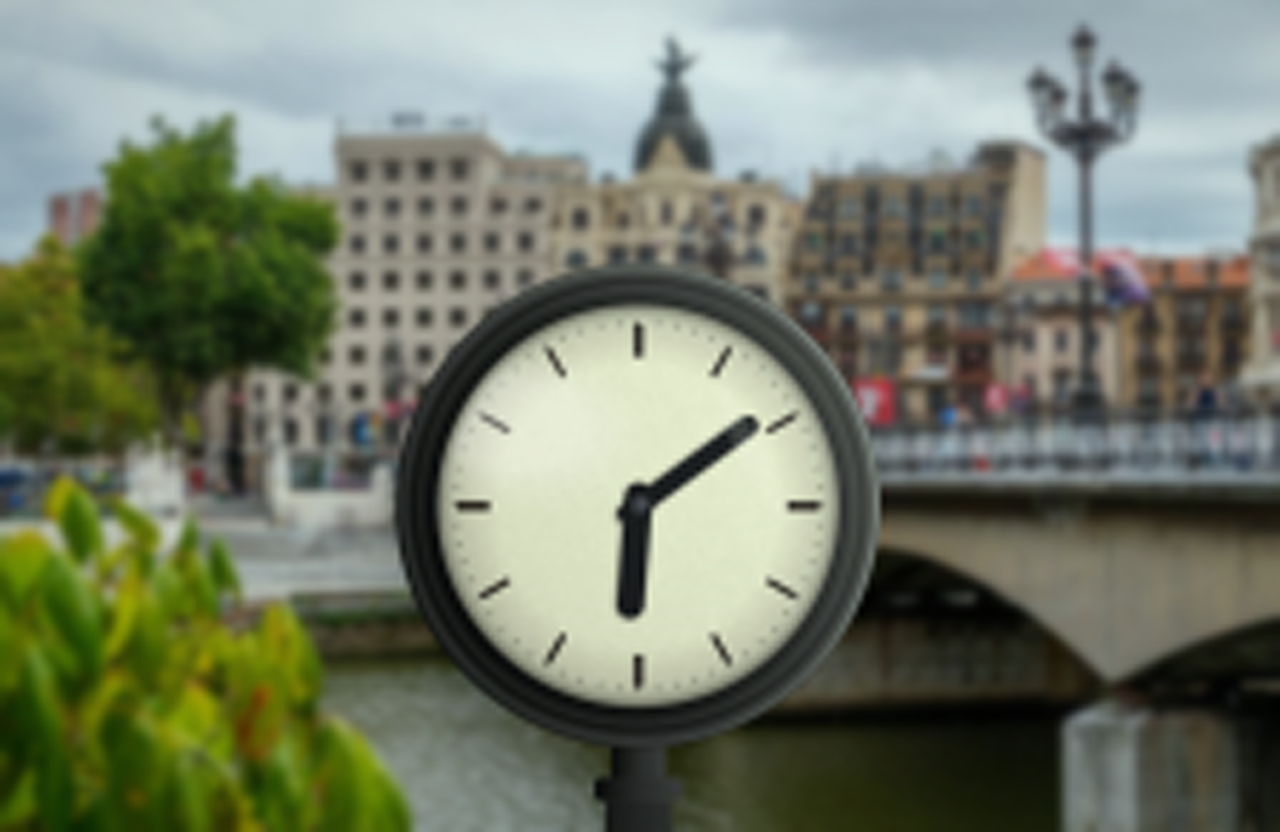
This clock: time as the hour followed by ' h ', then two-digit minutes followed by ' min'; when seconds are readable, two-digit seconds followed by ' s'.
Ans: 6 h 09 min
